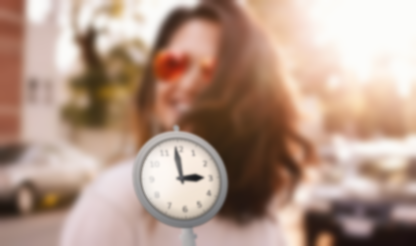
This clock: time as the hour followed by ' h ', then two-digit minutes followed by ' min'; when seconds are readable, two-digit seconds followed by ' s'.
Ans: 2 h 59 min
